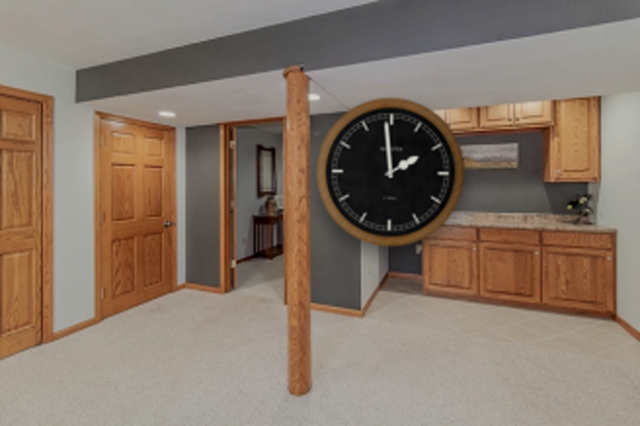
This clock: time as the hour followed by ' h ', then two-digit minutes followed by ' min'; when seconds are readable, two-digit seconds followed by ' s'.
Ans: 1 h 59 min
